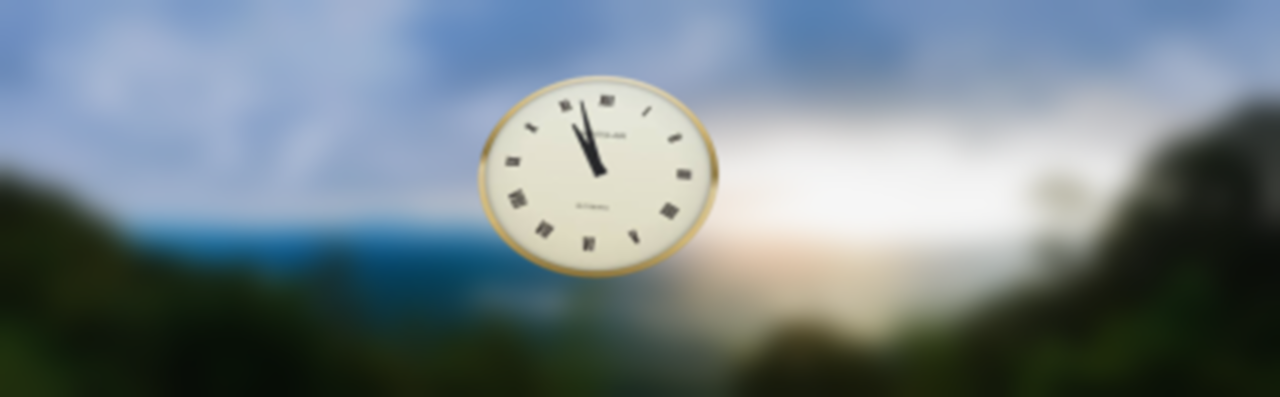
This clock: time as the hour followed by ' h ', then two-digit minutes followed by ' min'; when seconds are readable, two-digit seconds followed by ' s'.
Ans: 10 h 57 min
